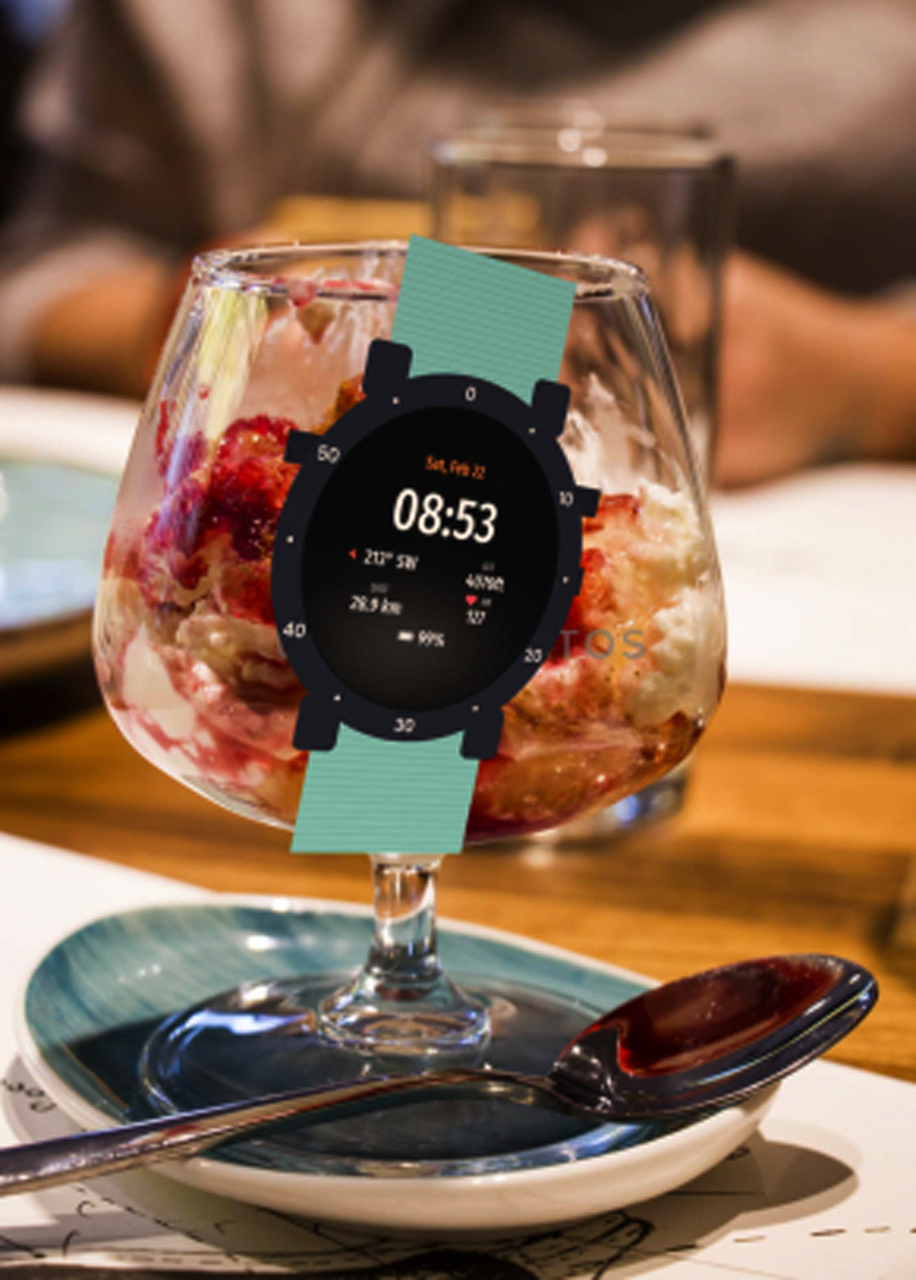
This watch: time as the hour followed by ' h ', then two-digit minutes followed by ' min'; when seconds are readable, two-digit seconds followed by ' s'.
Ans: 8 h 53 min
